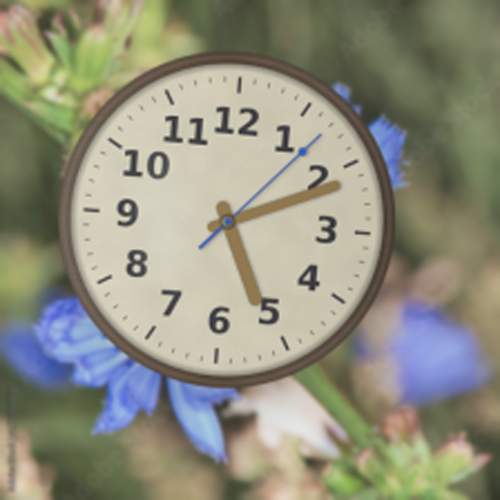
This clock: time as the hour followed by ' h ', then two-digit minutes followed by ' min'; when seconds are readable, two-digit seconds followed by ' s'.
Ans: 5 h 11 min 07 s
